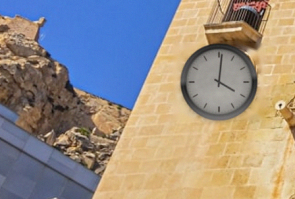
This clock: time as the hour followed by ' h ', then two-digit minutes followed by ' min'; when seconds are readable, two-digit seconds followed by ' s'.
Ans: 4 h 01 min
